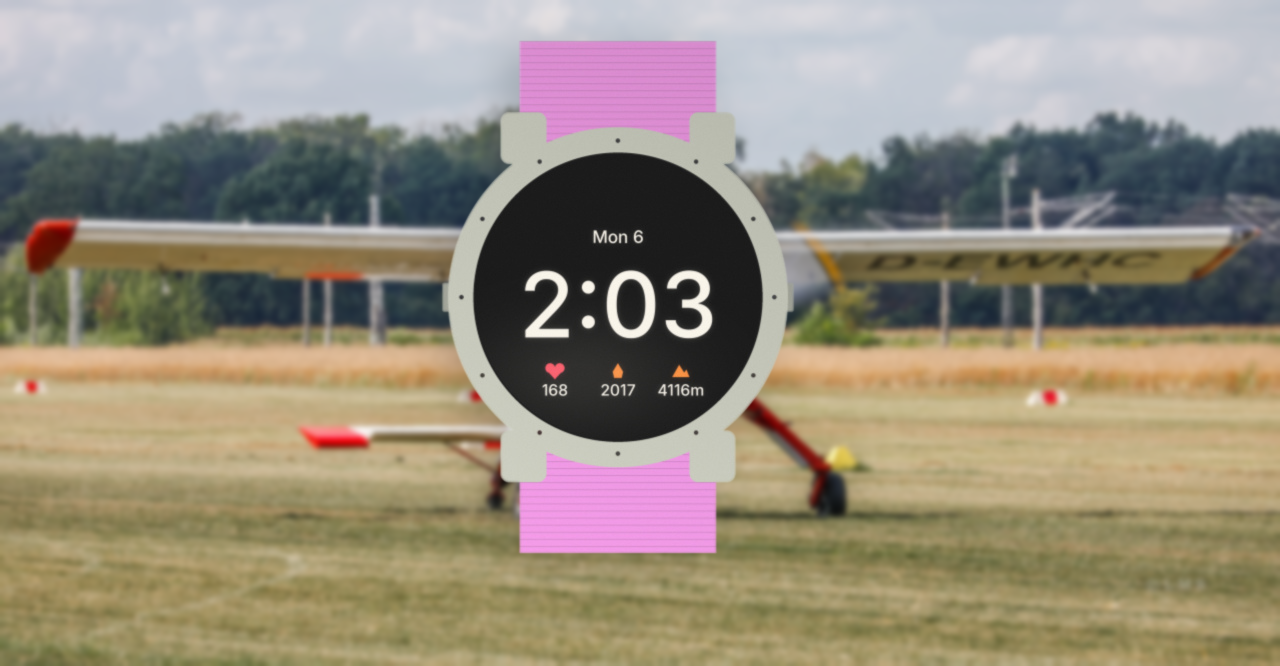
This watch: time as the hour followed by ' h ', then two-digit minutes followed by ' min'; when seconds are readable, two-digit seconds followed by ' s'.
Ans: 2 h 03 min
